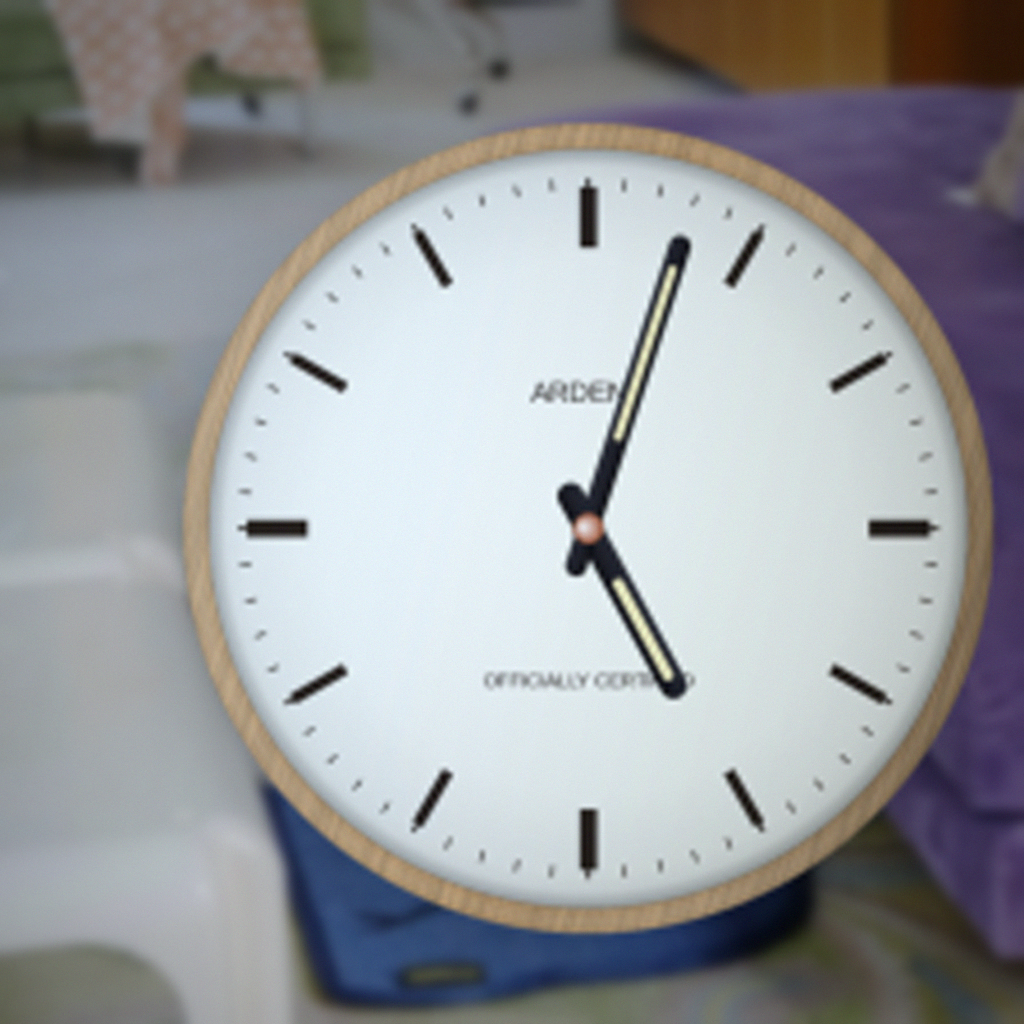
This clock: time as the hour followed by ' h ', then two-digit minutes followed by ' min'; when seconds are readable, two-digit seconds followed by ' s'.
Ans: 5 h 03 min
